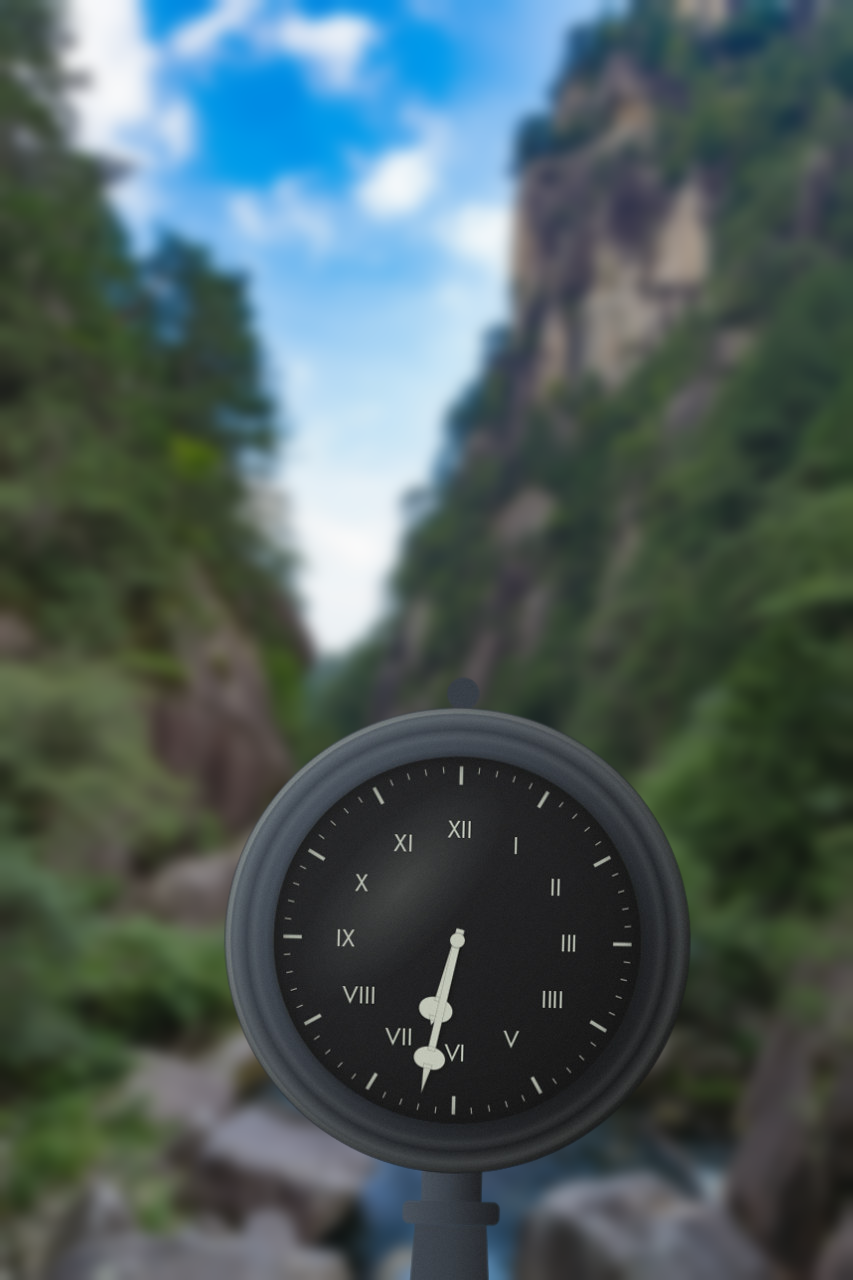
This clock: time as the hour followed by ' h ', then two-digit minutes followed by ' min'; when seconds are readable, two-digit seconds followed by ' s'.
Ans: 6 h 32 min
